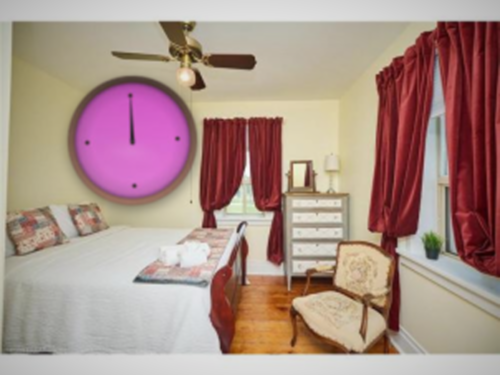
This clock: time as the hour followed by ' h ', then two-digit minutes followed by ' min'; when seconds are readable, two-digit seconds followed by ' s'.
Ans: 12 h 00 min
